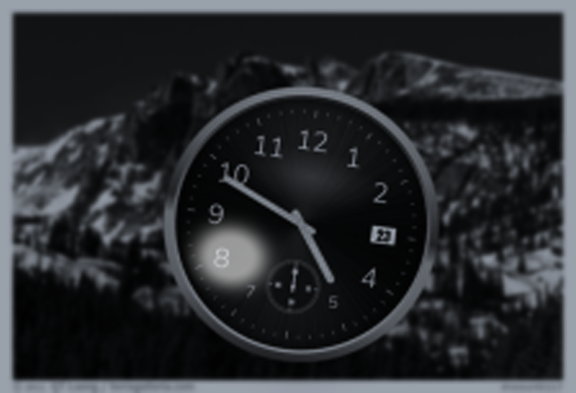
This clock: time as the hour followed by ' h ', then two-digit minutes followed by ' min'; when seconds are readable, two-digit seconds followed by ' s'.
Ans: 4 h 49 min
